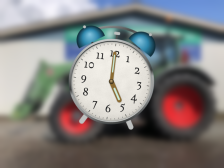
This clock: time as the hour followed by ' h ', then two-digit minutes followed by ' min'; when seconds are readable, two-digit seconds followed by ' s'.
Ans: 5 h 00 min
